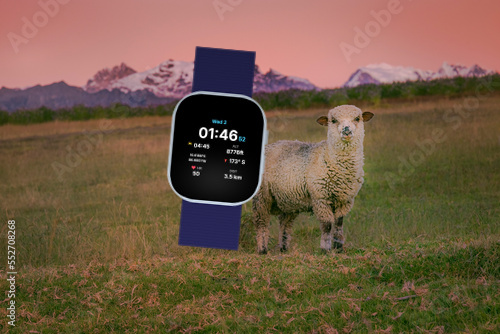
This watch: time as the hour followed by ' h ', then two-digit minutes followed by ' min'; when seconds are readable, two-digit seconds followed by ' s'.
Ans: 1 h 46 min
